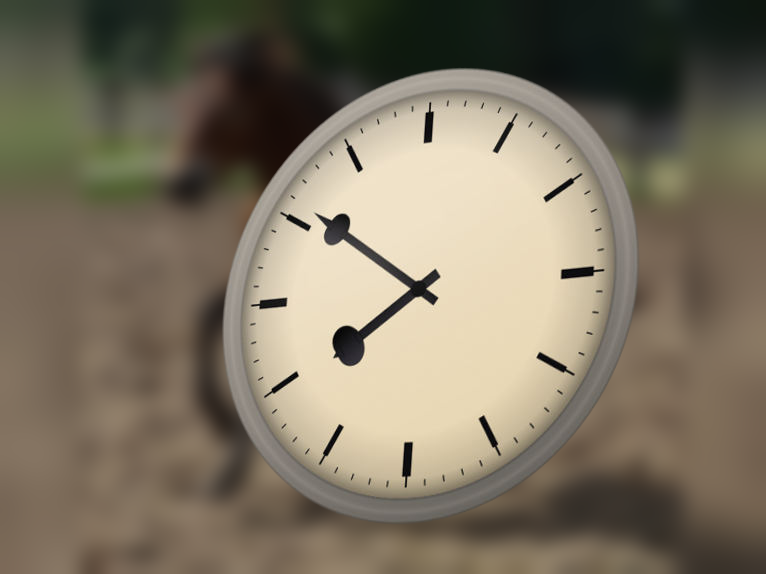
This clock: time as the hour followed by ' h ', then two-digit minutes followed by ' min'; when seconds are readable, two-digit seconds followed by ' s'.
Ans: 7 h 51 min
